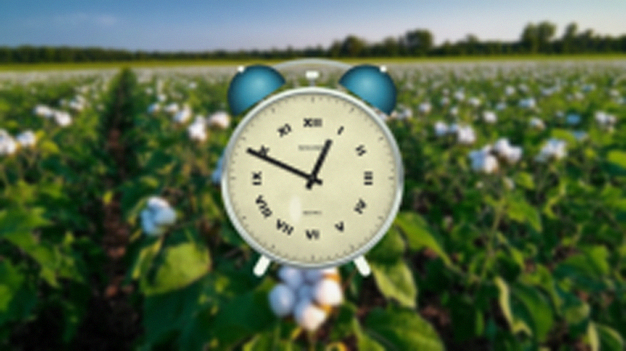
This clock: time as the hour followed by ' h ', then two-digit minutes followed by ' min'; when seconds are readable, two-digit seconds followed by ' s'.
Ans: 12 h 49 min
